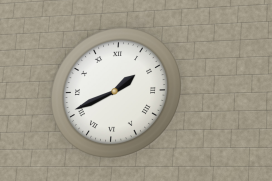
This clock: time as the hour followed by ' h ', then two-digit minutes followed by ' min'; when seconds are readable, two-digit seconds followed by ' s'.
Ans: 1 h 41 min
